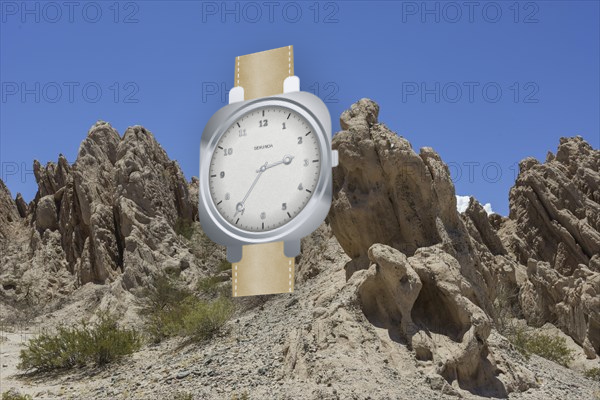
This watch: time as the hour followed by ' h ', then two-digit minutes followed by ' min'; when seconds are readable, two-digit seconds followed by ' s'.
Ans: 2 h 36 min
